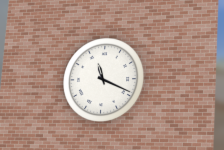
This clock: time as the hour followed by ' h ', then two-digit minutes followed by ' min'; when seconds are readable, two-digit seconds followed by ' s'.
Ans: 11 h 19 min
